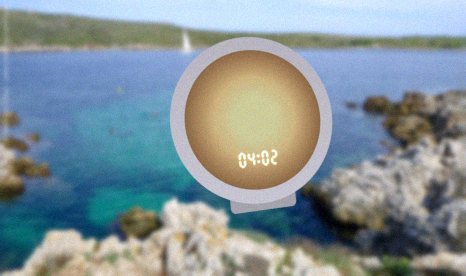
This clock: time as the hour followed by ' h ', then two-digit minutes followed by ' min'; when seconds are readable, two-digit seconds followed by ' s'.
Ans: 4 h 02 min
